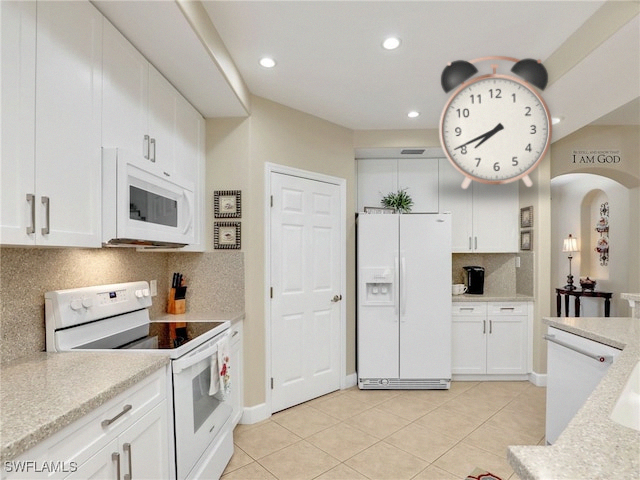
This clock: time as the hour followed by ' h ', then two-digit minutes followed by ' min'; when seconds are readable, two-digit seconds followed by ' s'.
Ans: 7 h 41 min
